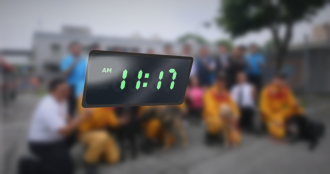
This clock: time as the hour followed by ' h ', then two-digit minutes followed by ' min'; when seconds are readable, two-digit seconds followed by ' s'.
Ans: 11 h 17 min
